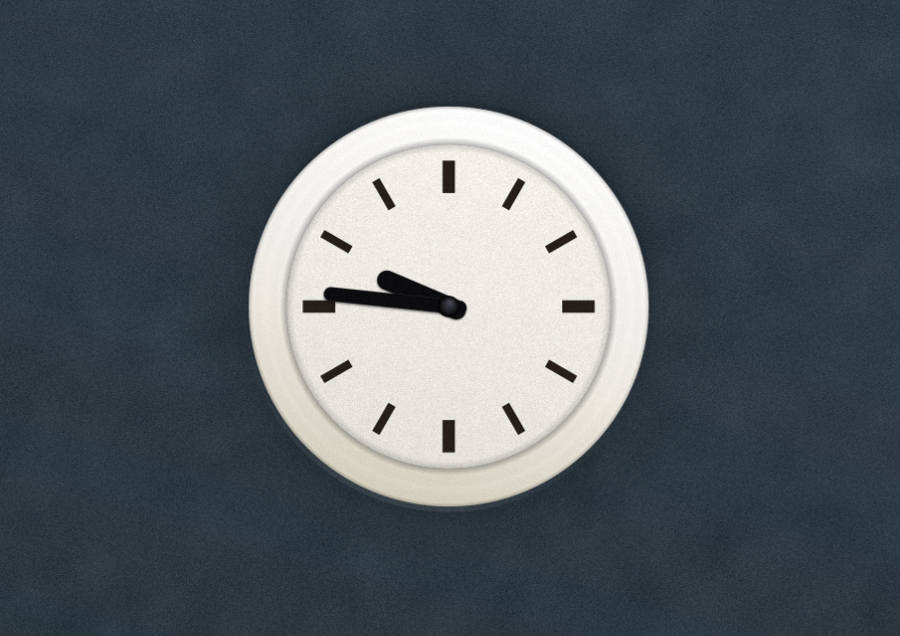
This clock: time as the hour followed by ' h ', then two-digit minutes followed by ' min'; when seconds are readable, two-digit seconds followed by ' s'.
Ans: 9 h 46 min
